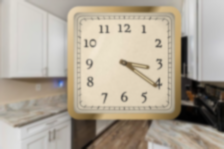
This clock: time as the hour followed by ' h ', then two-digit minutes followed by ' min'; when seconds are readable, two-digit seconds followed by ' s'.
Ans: 3 h 21 min
